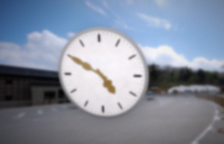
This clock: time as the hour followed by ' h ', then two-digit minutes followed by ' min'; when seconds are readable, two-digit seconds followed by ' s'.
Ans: 4 h 50 min
